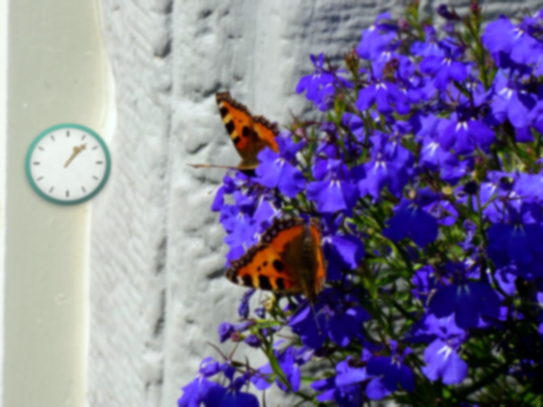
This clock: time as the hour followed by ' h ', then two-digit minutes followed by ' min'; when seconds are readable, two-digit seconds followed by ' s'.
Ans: 1 h 07 min
